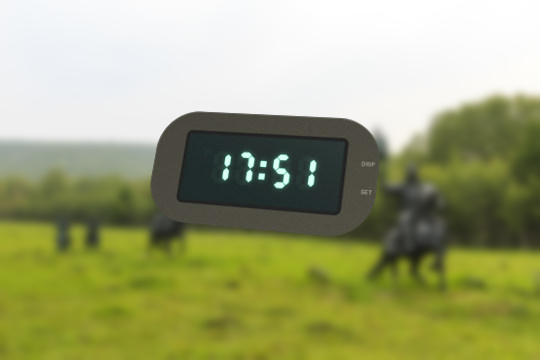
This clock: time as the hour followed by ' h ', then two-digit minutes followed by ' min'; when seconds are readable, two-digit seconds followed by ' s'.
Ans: 17 h 51 min
